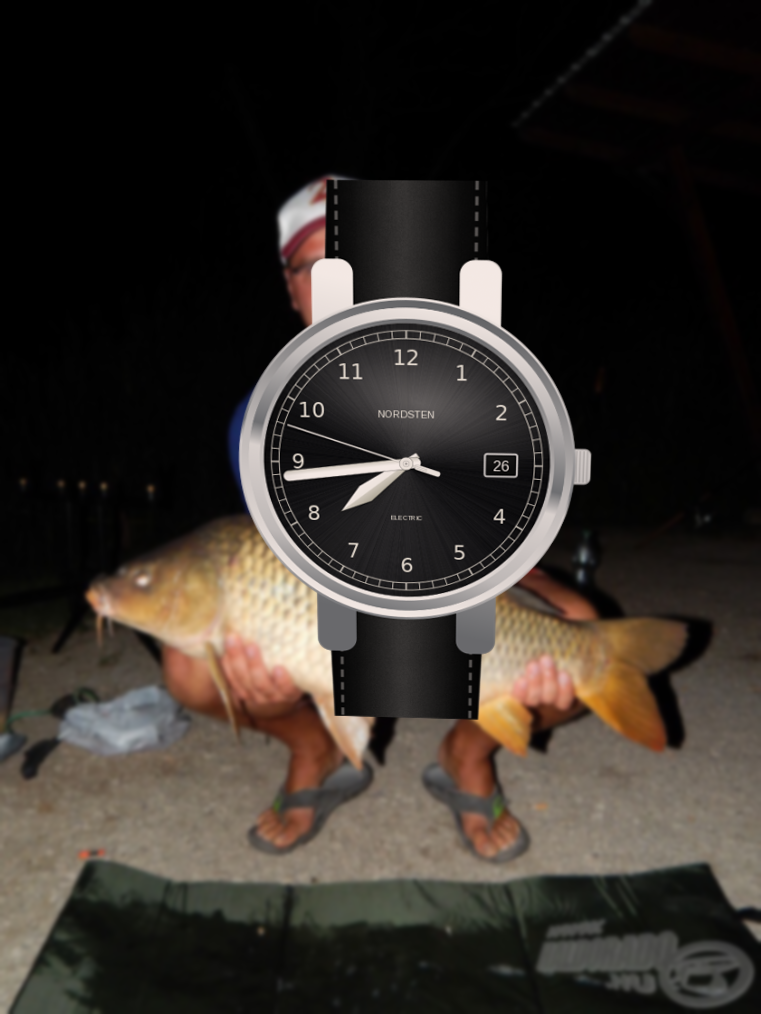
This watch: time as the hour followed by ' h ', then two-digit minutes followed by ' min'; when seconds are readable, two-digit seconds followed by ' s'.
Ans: 7 h 43 min 48 s
